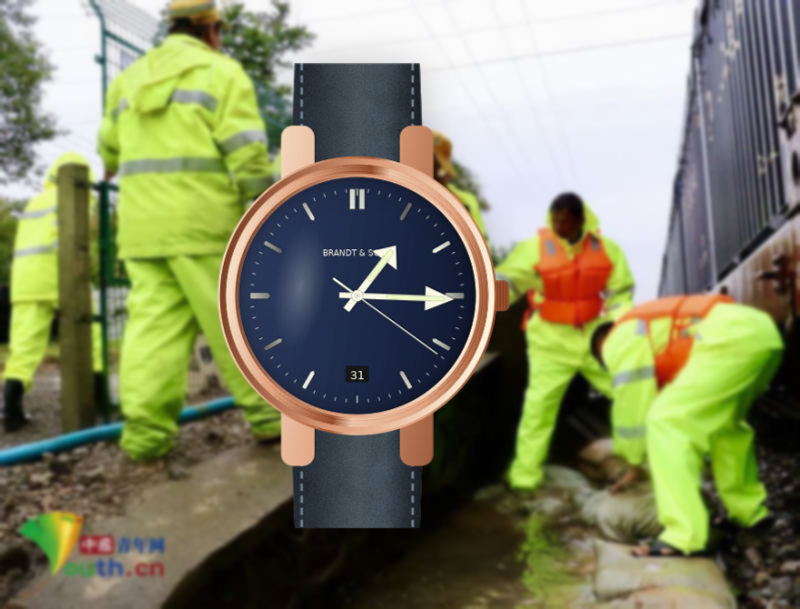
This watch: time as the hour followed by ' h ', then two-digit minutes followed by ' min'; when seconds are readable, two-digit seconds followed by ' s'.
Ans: 1 h 15 min 21 s
